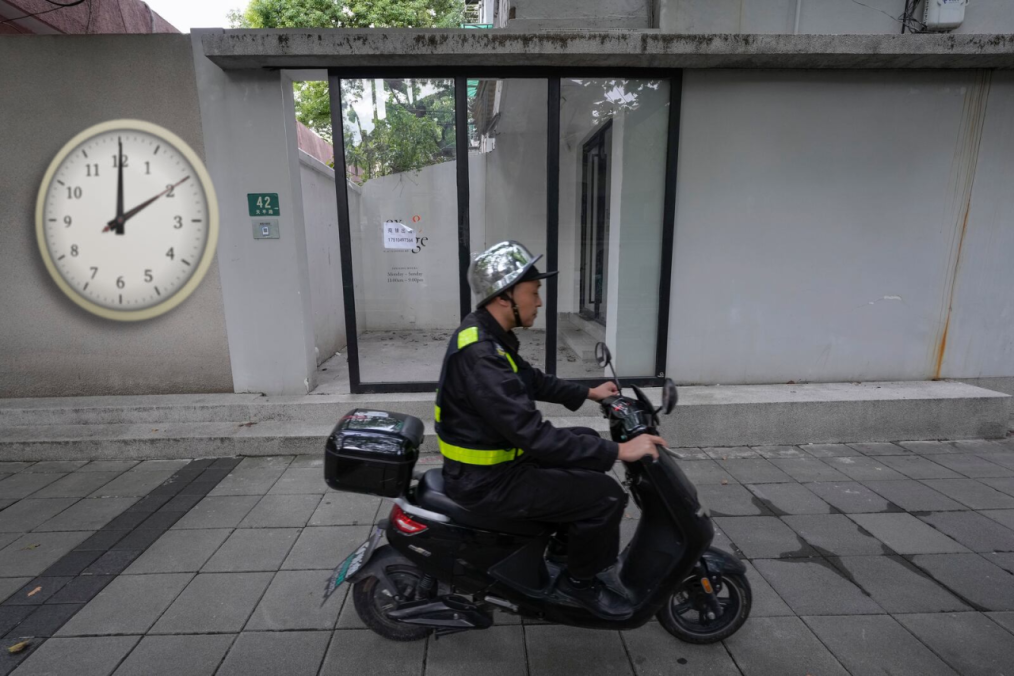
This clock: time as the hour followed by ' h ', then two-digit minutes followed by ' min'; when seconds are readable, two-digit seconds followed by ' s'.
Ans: 2 h 00 min 10 s
